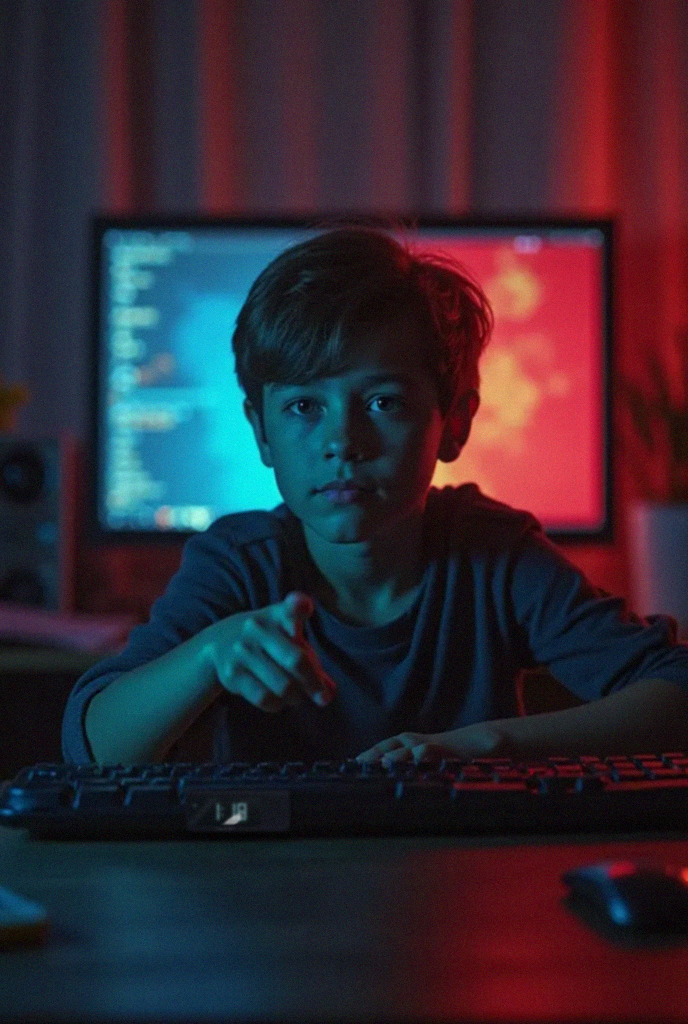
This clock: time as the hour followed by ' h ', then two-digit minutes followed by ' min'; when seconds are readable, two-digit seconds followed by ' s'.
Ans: 1 h 18 min
